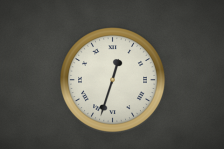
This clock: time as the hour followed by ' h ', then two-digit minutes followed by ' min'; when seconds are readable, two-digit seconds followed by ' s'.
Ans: 12 h 33 min
